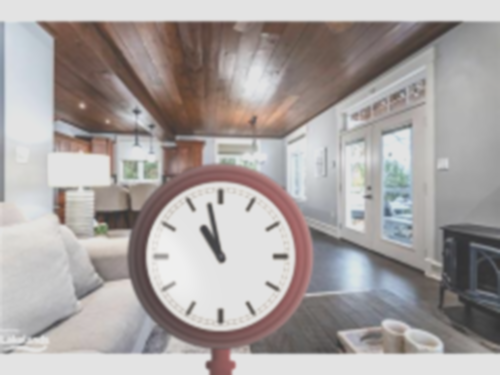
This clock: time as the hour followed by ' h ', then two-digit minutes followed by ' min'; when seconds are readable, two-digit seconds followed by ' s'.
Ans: 10 h 58 min
